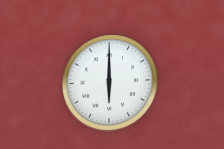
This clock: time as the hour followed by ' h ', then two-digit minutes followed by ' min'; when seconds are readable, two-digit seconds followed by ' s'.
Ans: 6 h 00 min
